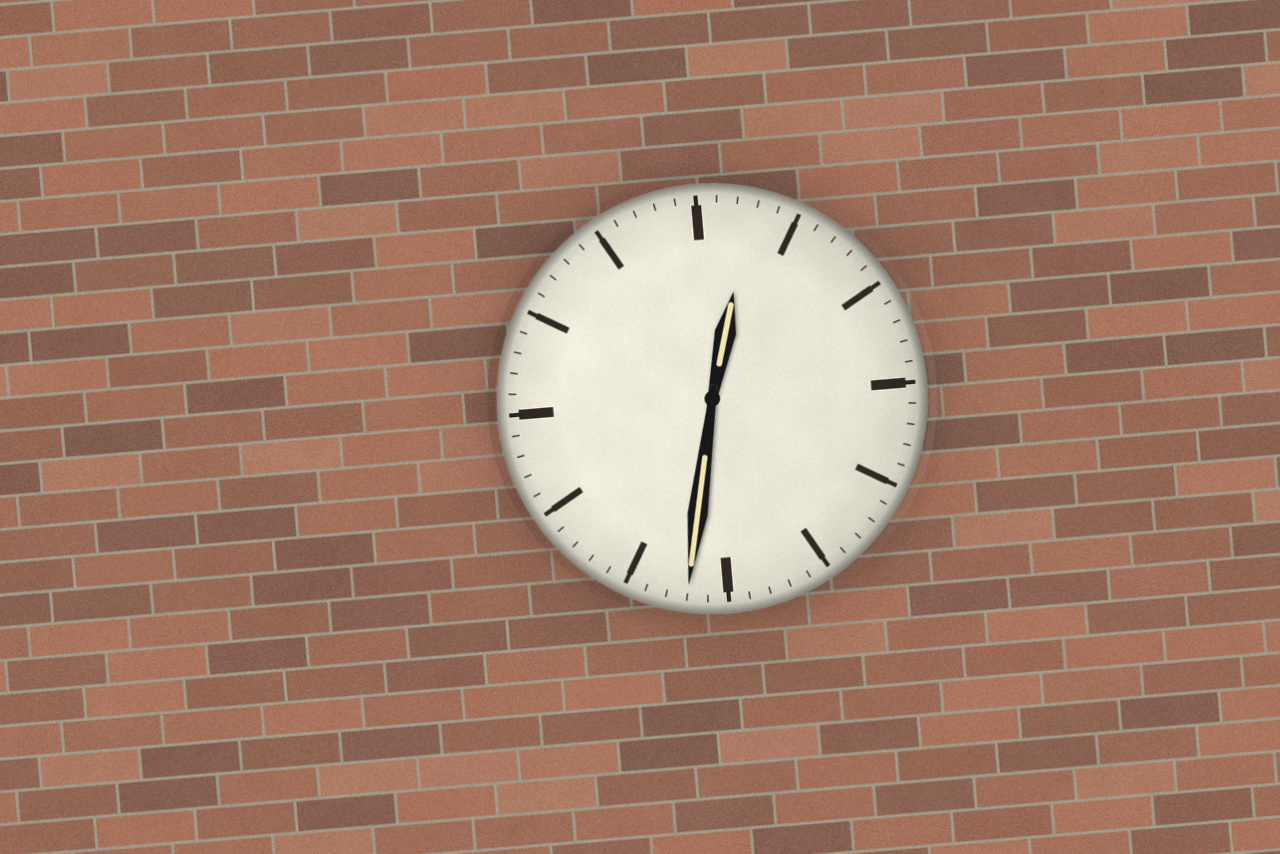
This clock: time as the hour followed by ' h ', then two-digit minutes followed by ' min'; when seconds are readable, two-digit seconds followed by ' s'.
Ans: 12 h 32 min
